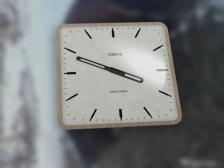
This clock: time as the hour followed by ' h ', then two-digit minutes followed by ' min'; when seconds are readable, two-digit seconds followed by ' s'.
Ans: 3 h 49 min
